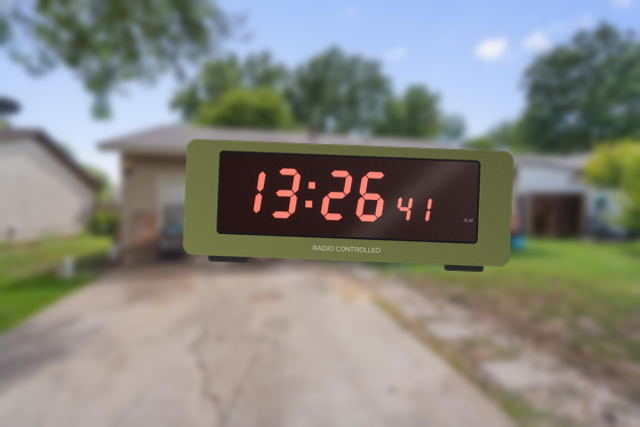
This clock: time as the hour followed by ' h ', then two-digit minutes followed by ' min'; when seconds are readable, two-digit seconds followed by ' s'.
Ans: 13 h 26 min 41 s
